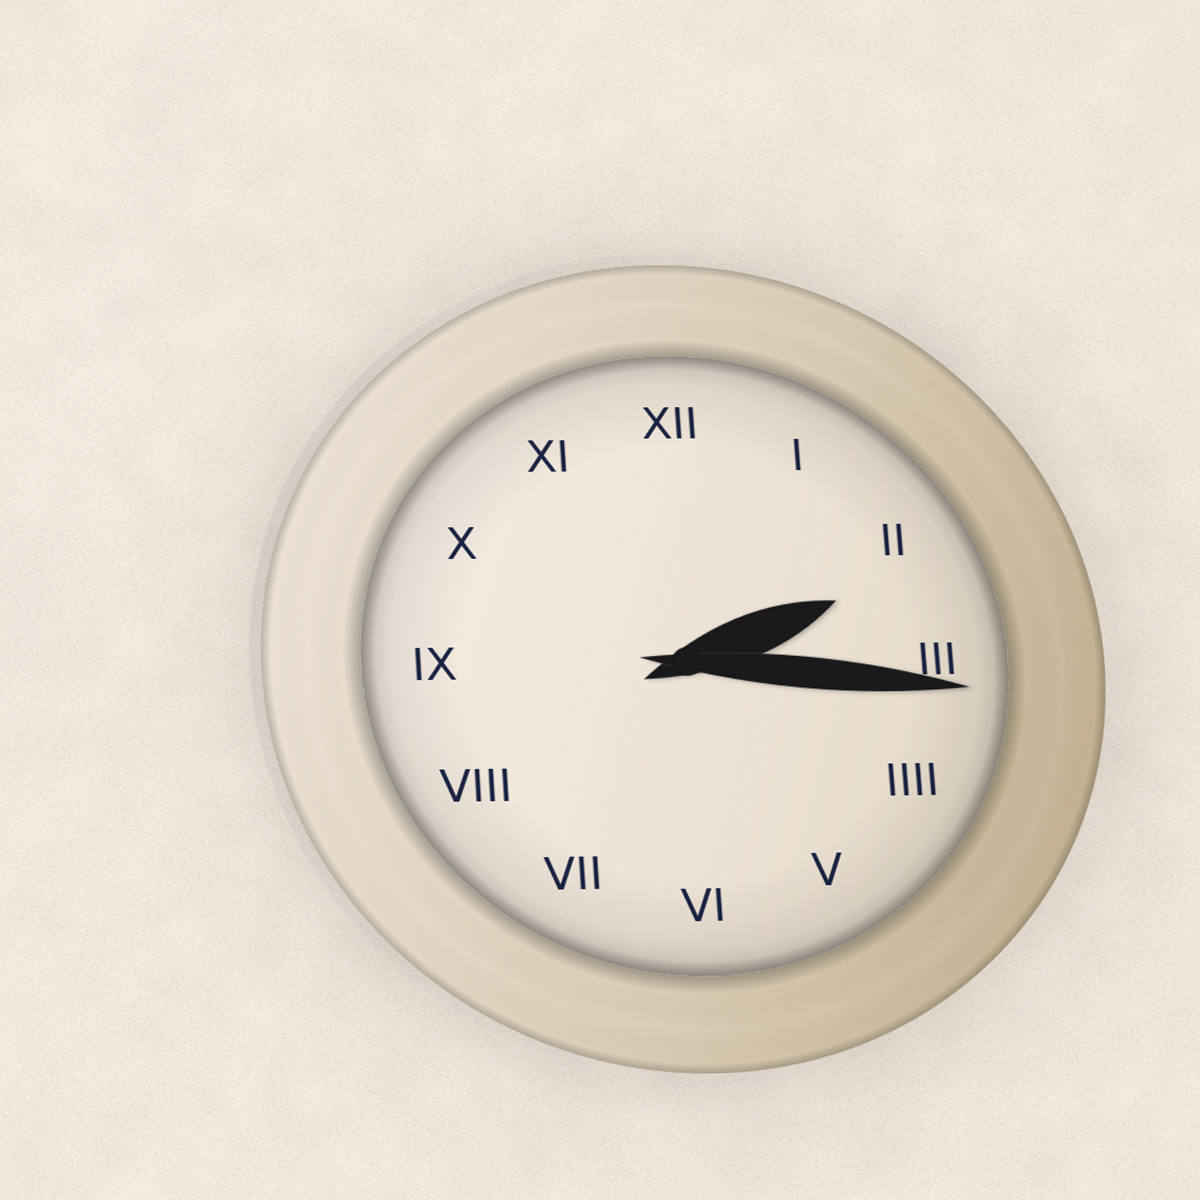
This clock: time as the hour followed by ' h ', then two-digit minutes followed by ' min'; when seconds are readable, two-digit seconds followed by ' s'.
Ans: 2 h 16 min
